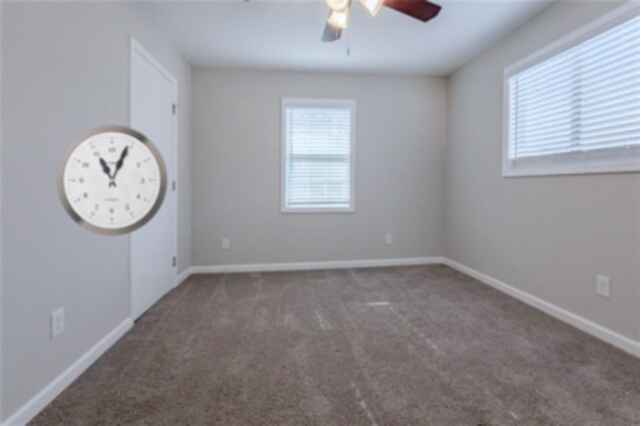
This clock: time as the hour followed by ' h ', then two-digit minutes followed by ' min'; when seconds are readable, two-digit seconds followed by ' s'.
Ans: 11 h 04 min
